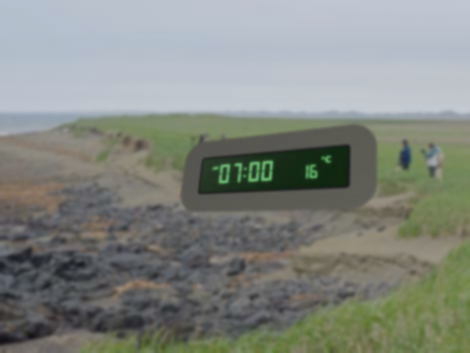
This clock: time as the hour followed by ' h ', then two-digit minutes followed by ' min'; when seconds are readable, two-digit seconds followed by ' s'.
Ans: 7 h 00 min
